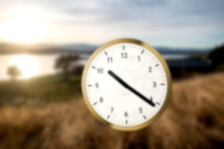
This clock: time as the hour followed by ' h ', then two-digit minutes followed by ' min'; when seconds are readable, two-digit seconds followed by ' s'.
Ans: 10 h 21 min
